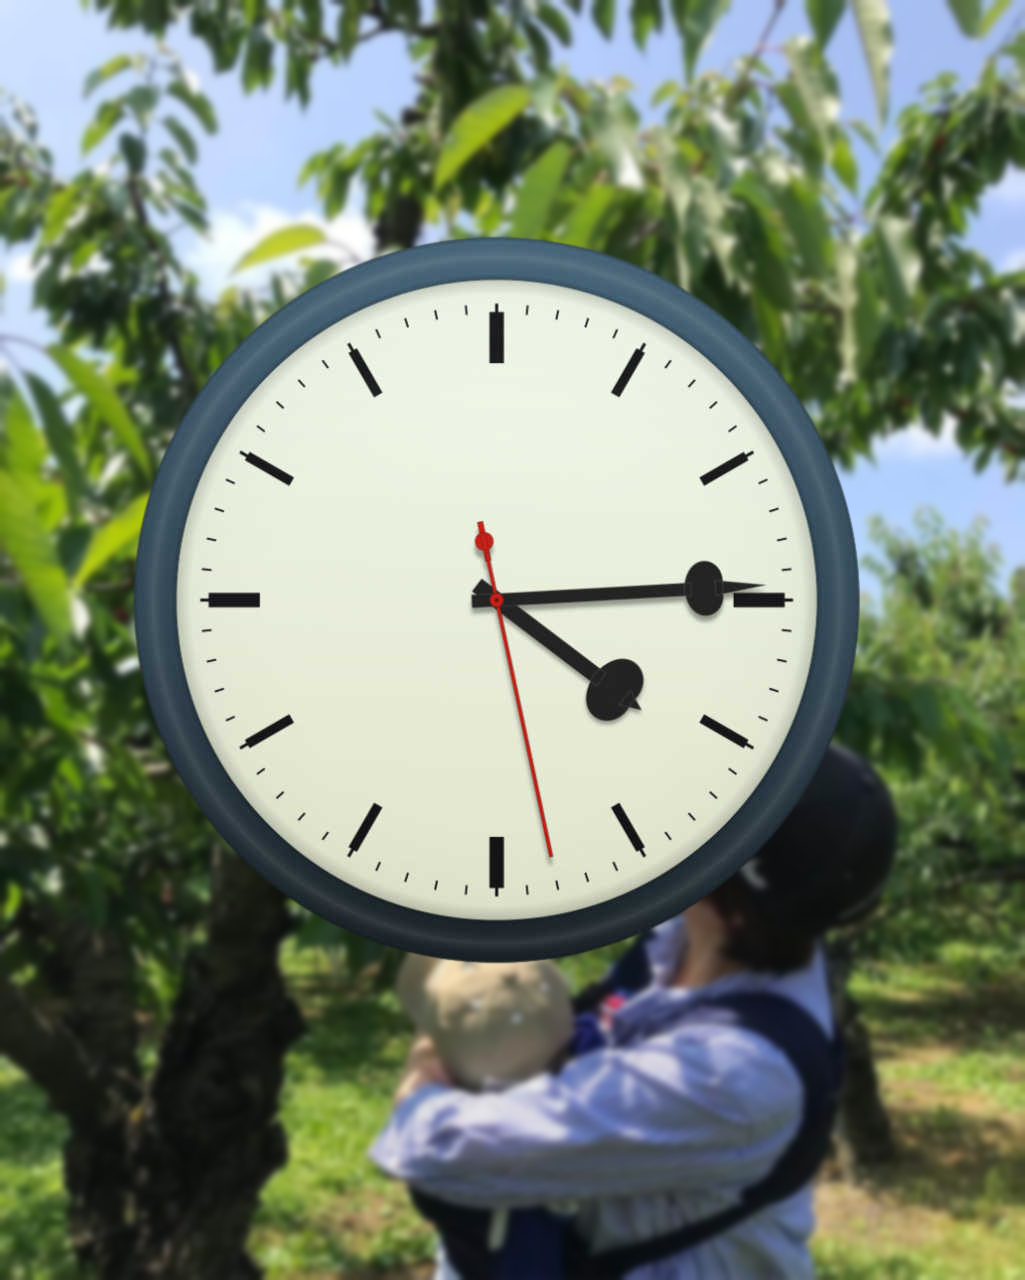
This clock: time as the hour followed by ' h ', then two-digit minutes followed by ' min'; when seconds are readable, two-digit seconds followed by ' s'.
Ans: 4 h 14 min 28 s
